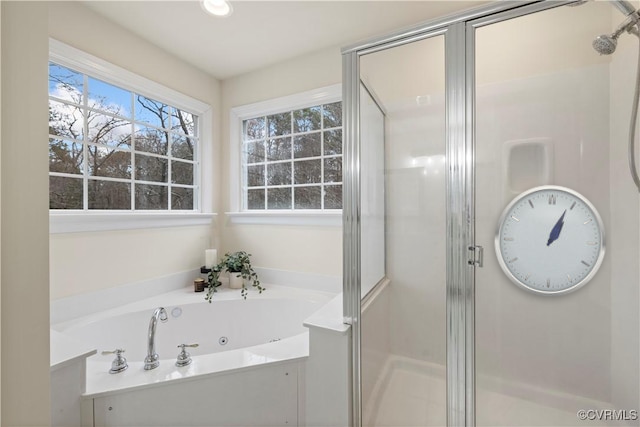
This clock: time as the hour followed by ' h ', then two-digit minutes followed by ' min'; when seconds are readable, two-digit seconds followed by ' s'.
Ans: 1 h 04 min
